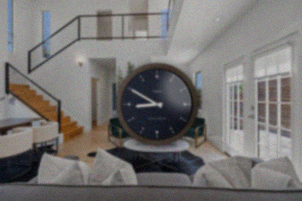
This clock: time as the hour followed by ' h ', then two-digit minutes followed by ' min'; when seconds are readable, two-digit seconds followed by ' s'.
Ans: 8 h 50 min
